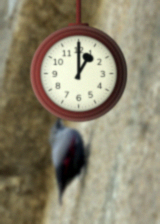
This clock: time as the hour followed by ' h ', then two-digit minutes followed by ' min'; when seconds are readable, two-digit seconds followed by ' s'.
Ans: 1 h 00 min
